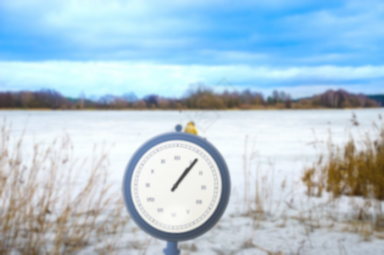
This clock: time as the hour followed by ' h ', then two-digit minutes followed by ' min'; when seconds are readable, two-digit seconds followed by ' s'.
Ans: 1 h 06 min
